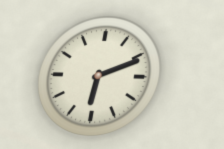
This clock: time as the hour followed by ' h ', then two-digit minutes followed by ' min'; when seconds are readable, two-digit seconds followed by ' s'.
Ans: 6 h 11 min
